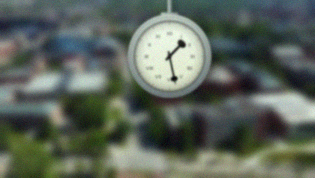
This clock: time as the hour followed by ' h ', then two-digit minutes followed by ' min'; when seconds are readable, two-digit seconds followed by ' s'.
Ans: 1 h 28 min
